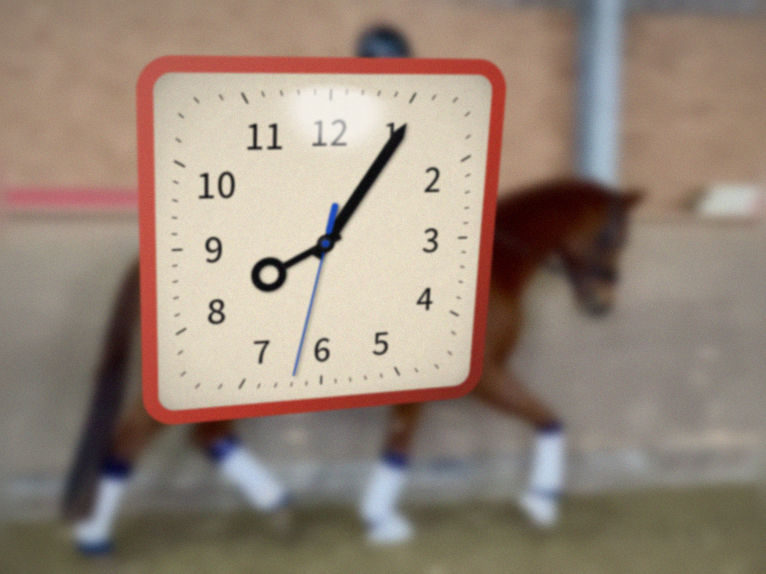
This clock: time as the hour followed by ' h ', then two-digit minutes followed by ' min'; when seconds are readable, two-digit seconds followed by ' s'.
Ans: 8 h 05 min 32 s
